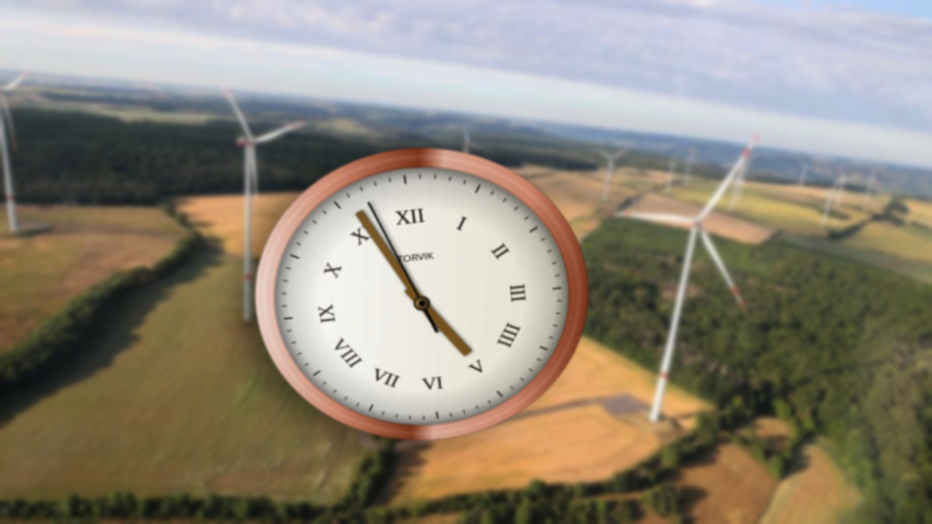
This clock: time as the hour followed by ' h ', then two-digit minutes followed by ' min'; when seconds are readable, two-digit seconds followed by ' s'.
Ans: 4 h 55 min 57 s
